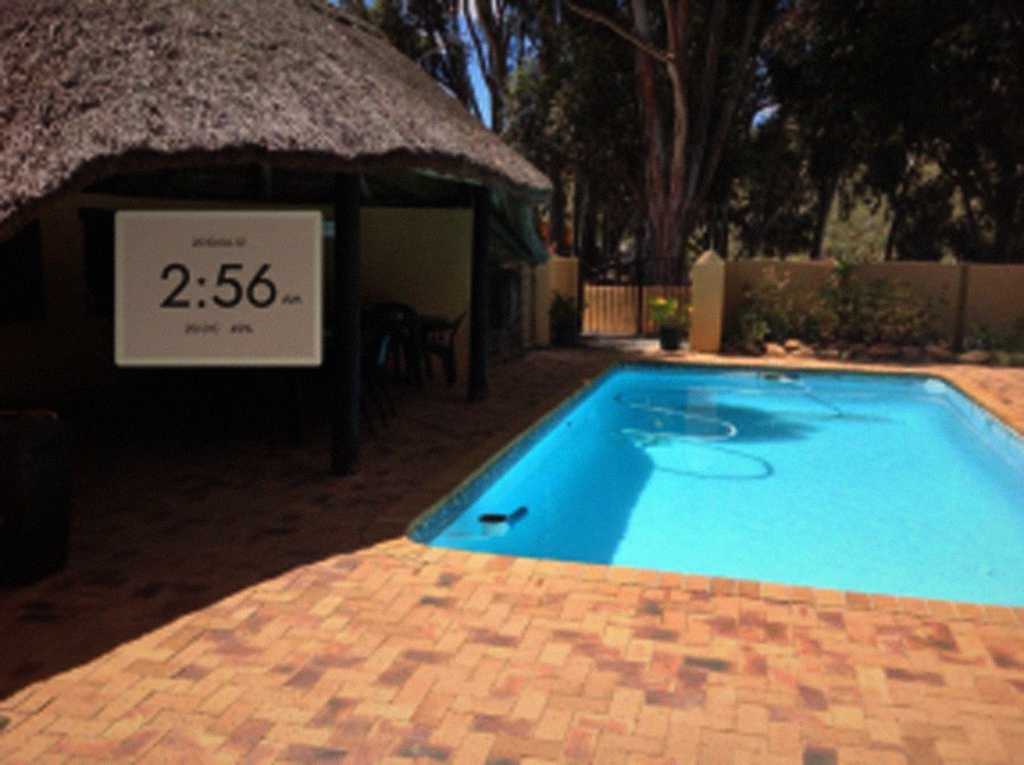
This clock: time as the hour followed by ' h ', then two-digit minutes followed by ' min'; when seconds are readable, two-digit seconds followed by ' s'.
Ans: 2 h 56 min
